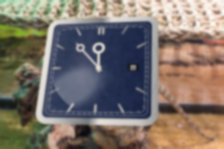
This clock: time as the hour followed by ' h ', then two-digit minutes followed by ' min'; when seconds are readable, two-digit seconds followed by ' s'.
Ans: 11 h 53 min
